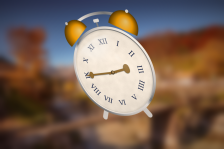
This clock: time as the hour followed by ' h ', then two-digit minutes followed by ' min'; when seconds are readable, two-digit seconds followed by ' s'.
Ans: 2 h 45 min
